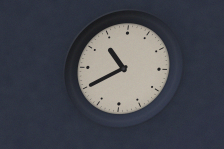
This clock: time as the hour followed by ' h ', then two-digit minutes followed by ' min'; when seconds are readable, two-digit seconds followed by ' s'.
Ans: 10 h 40 min
